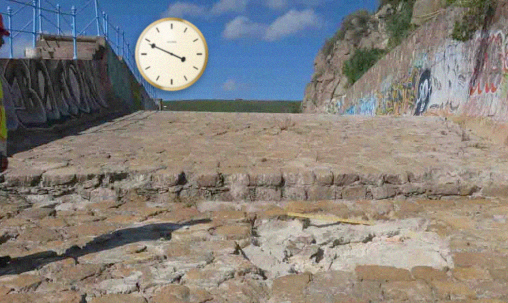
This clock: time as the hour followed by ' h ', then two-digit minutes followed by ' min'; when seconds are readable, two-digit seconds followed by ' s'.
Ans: 3 h 49 min
